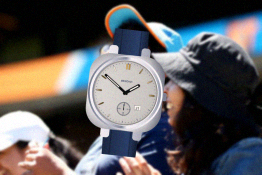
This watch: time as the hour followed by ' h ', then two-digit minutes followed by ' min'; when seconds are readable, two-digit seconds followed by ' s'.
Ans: 1 h 51 min
